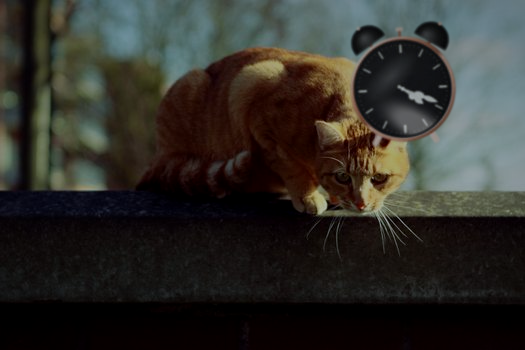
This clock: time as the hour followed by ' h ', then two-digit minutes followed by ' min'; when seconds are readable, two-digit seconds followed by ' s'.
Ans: 4 h 19 min
